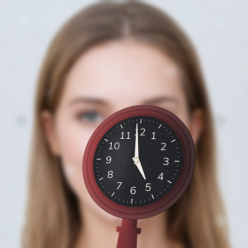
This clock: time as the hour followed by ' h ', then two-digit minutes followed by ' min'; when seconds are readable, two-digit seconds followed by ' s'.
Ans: 4 h 59 min
